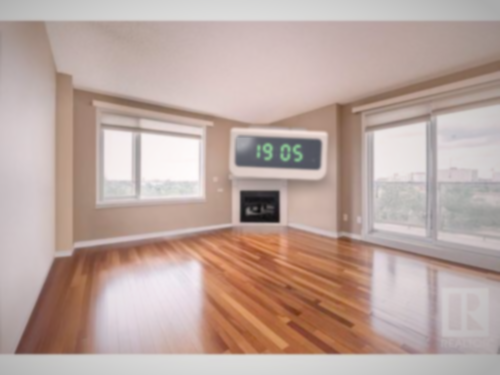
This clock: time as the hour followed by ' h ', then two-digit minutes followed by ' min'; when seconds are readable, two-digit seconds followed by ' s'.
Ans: 19 h 05 min
